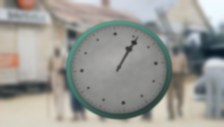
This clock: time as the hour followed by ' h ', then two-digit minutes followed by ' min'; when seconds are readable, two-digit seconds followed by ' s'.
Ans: 1 h 06 min
